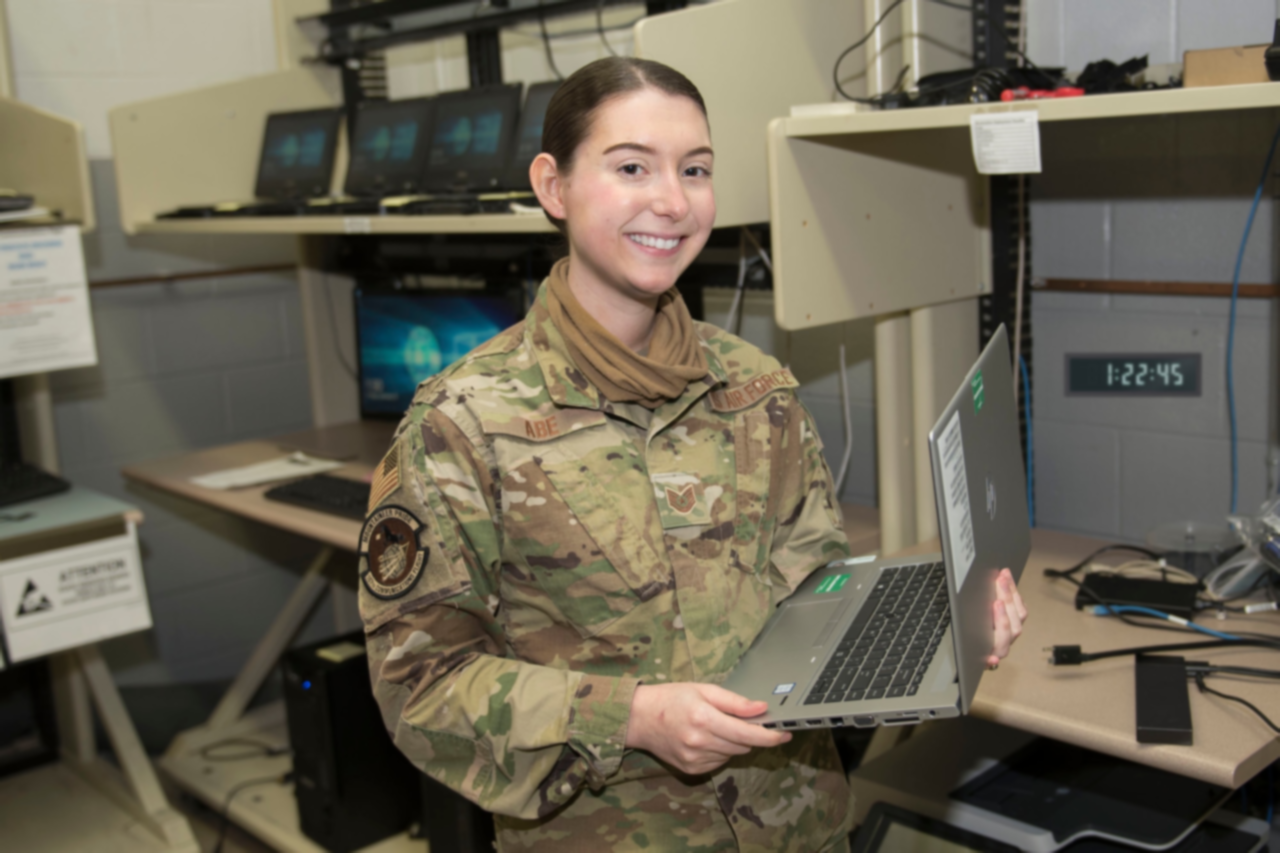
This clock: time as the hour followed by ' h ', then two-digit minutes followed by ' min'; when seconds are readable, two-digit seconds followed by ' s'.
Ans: 1 h 22 min 45 s
